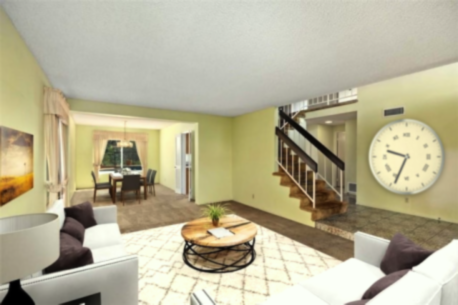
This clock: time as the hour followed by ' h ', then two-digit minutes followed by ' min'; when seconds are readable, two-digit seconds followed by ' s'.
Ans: 9 h 34 min
